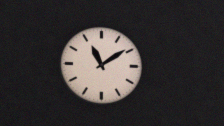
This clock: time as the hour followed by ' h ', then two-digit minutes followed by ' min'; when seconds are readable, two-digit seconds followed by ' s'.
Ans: 11 h 09 min
